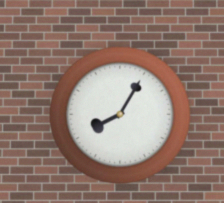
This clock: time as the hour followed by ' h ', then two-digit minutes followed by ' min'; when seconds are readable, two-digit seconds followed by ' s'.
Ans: 8 h 05 min
